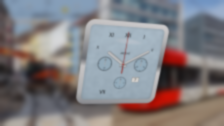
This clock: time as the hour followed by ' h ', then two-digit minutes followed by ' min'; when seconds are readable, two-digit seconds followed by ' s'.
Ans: 10 h 10 min
